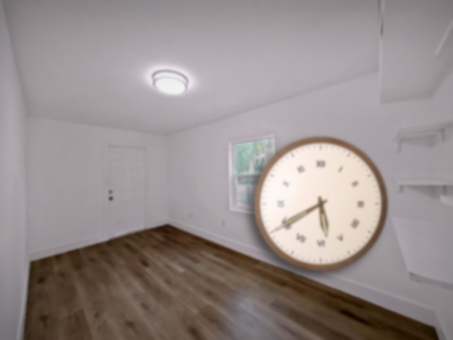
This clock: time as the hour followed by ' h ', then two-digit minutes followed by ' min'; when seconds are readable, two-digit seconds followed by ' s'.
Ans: 5 h 40 min
